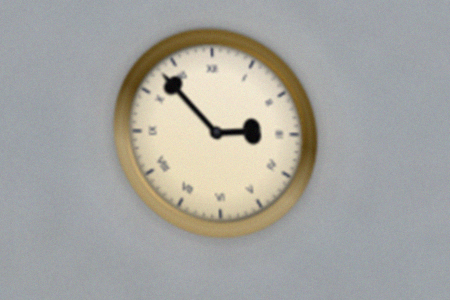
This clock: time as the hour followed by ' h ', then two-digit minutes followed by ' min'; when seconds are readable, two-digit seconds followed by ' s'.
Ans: 2 h 53 min
